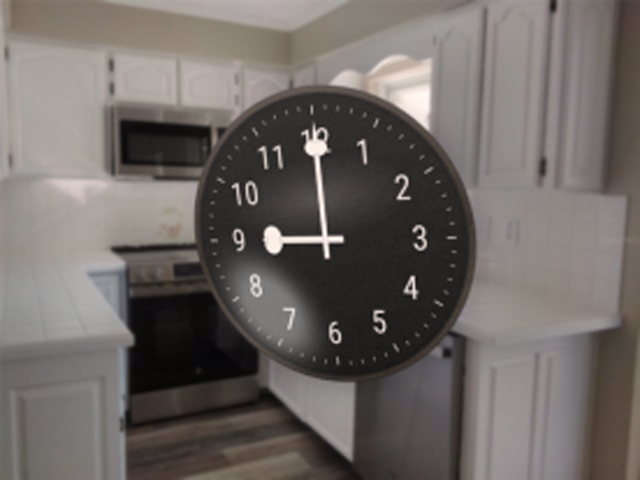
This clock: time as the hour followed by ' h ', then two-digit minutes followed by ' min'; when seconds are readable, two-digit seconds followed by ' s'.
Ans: 9 h 00 min
